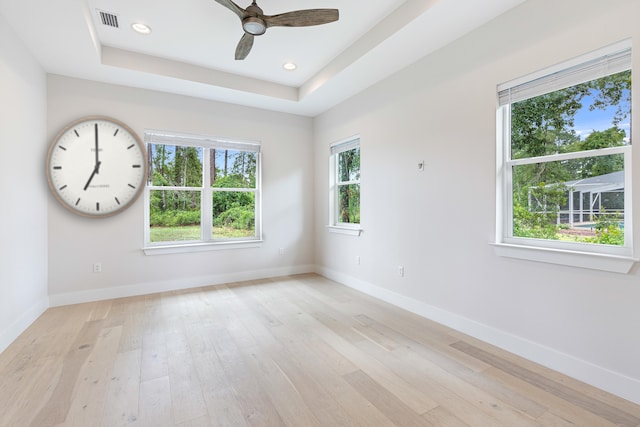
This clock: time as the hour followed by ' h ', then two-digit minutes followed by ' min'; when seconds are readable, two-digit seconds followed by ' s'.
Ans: 7 h 00 min
